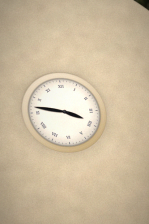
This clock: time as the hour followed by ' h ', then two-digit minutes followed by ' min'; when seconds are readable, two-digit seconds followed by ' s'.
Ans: 3 h 47 min
